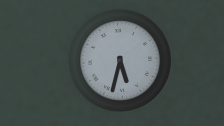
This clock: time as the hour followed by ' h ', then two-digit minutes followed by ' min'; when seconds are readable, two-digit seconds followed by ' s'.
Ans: 5 h 33 min
